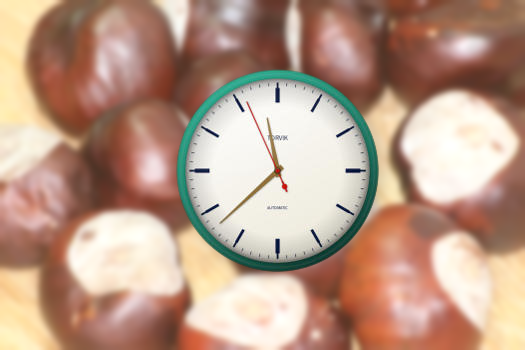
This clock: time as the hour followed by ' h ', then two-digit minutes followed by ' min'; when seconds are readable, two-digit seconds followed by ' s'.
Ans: 11 h 37 min 56 s
